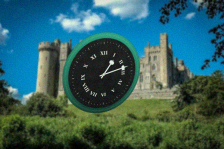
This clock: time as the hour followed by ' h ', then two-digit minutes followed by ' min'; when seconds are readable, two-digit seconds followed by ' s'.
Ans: 1 h 13 min
